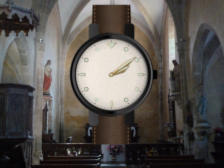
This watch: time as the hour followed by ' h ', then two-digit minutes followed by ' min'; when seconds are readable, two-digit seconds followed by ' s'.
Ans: 2 h 09 min
